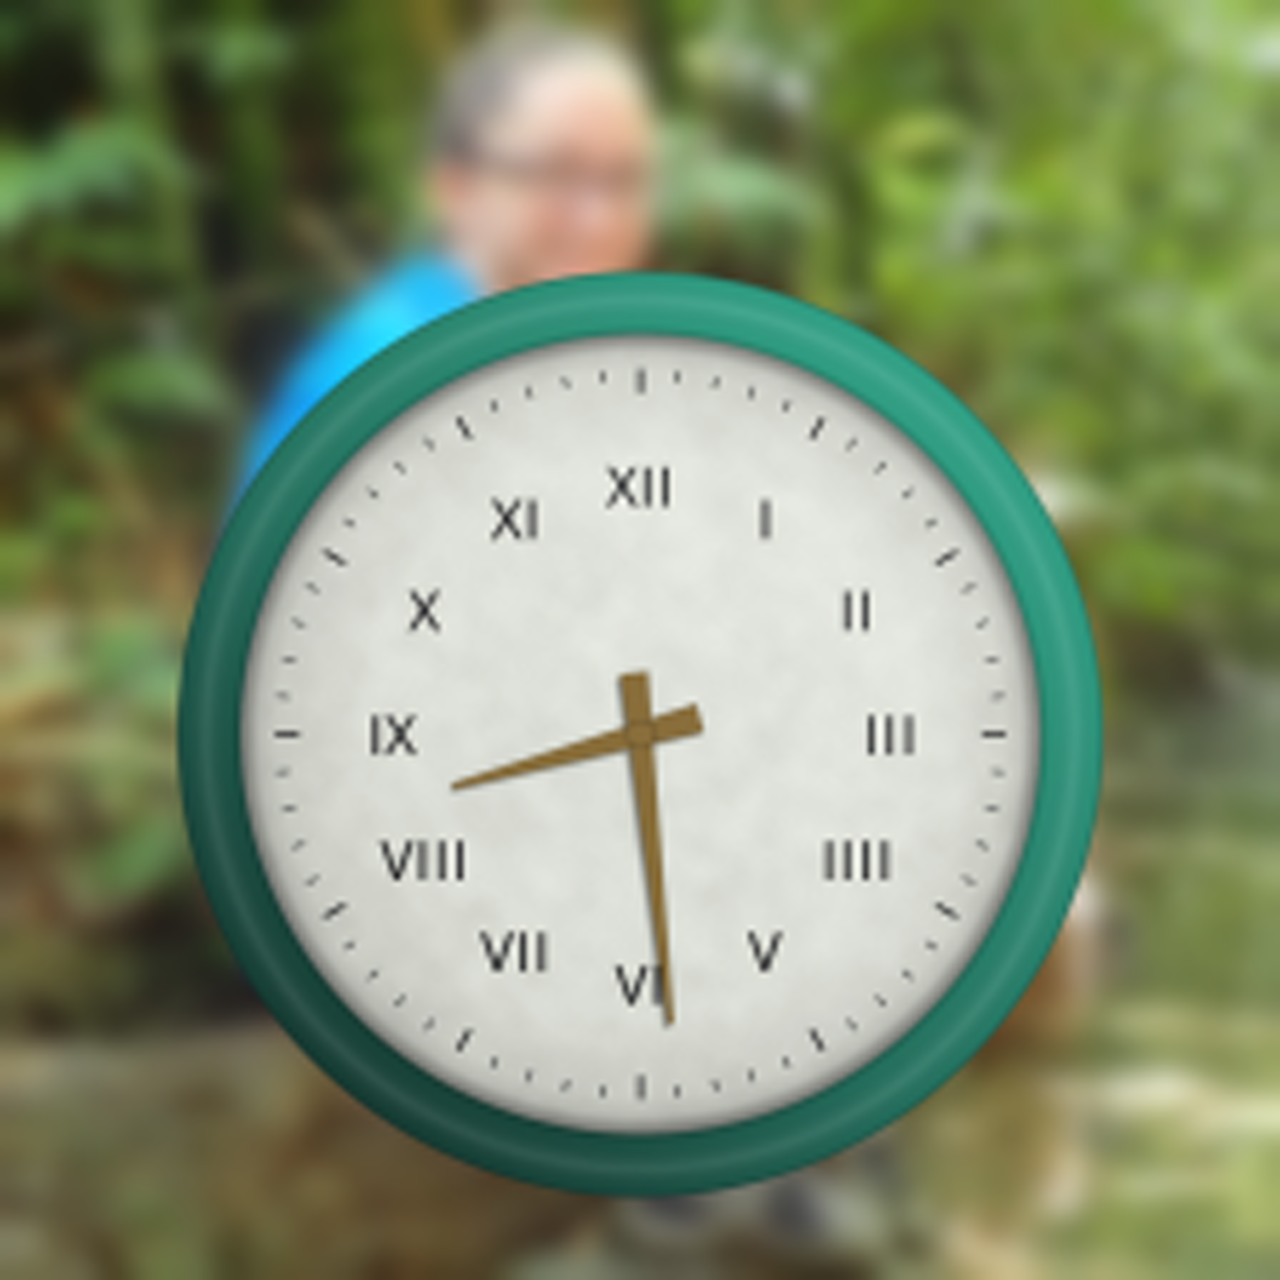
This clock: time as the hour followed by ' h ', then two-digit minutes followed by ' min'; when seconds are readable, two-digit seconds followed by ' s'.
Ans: 8 h 29 min
